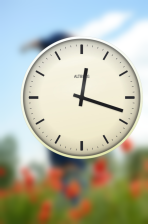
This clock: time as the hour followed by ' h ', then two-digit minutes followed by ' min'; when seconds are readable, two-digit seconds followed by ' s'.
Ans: 12 h 18 min
